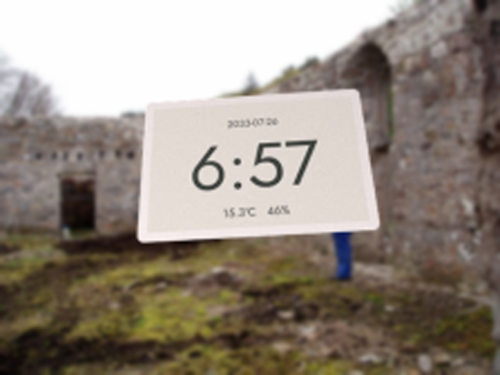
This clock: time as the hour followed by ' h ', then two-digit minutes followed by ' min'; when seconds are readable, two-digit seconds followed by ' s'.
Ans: 6 h 57 min
